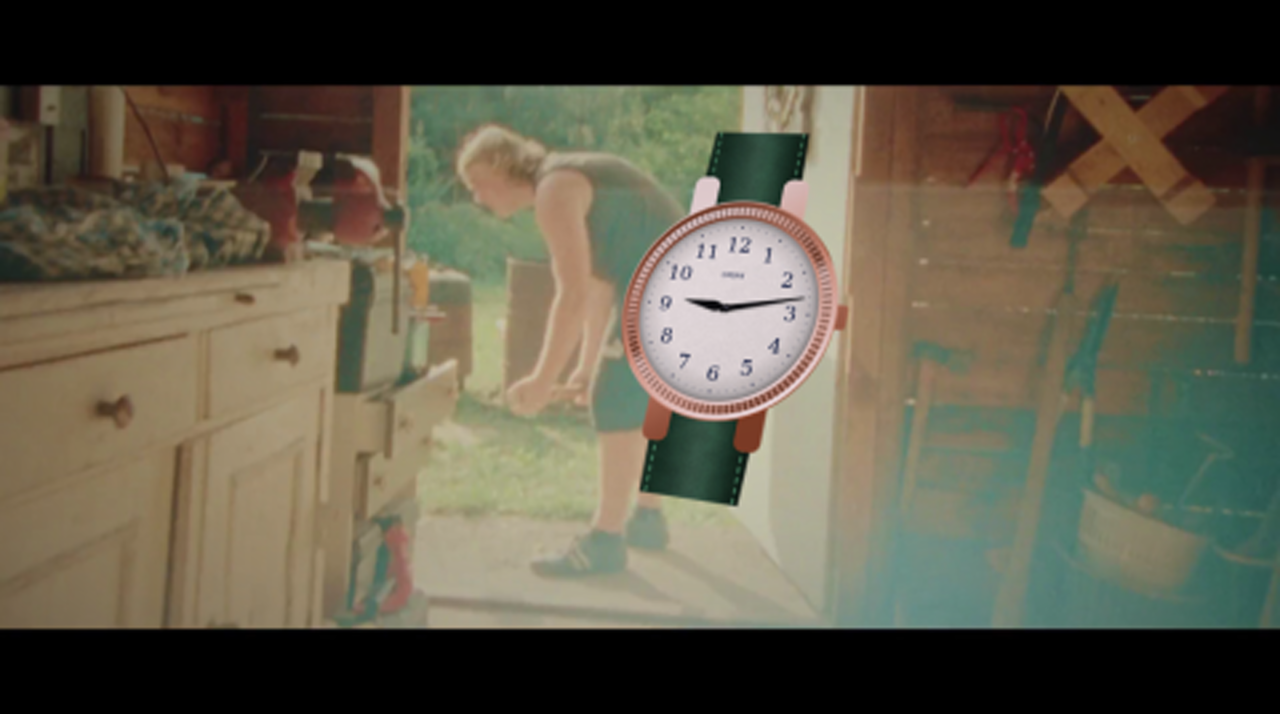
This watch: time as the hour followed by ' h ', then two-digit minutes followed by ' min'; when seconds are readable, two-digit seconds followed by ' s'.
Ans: 9 h 13 min
